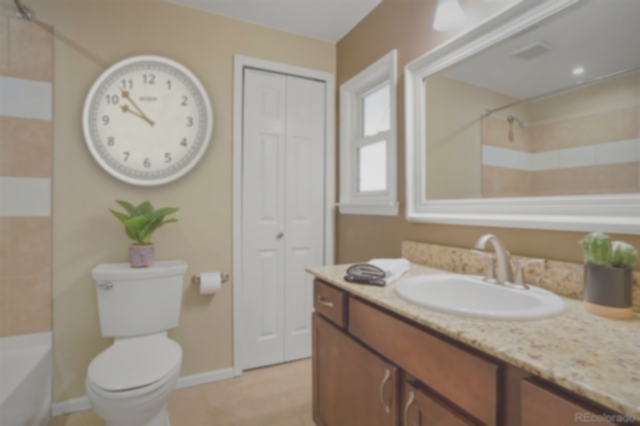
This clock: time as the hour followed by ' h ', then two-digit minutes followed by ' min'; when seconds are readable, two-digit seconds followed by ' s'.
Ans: 9 h 53 min
